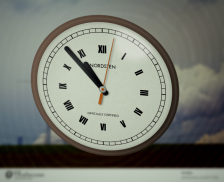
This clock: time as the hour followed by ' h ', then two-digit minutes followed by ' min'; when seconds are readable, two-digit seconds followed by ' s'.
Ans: 10 h 53 min 02 s
